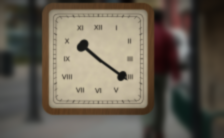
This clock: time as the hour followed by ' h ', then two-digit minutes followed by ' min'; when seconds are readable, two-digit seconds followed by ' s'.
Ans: 10 h 21 min
